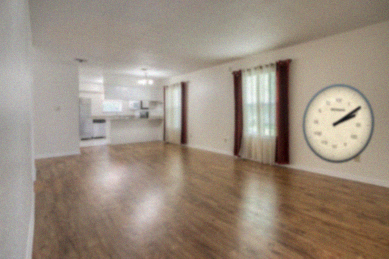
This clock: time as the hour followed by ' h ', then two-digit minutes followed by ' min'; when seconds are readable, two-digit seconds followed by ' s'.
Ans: 2 h 09 min
